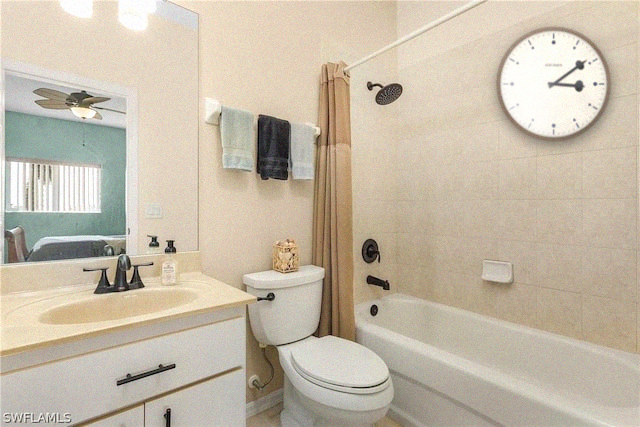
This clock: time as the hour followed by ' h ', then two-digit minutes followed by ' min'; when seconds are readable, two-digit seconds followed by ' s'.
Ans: 3 h 09 min
